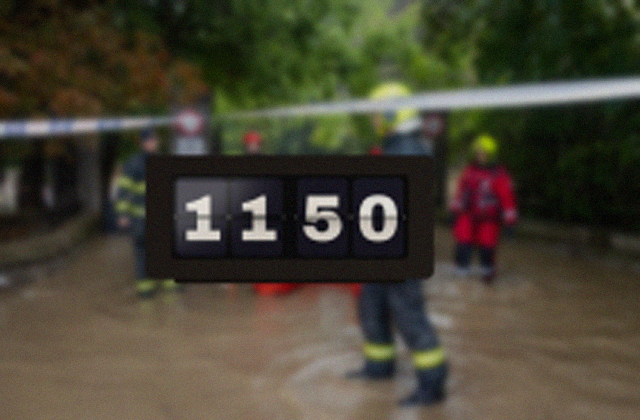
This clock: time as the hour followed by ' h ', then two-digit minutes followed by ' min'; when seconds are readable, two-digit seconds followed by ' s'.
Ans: 11 h 50 min
